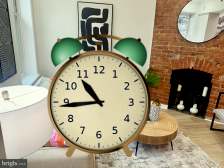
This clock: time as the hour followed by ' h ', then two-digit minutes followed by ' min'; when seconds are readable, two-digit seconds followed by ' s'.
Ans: 10 h 44 min
